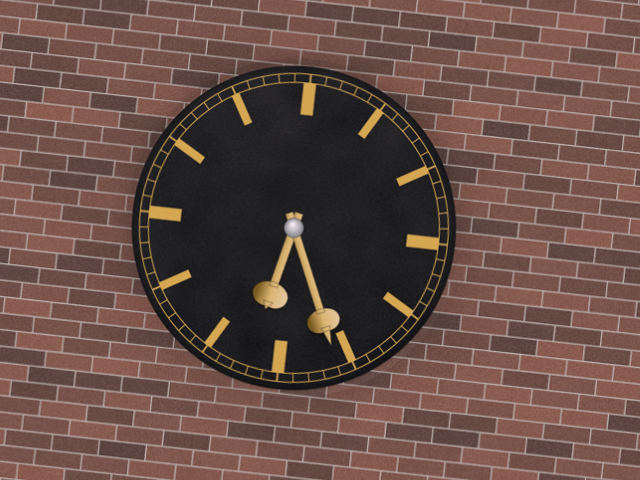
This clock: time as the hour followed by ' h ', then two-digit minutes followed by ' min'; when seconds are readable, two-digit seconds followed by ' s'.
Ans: 6 h 26 min
